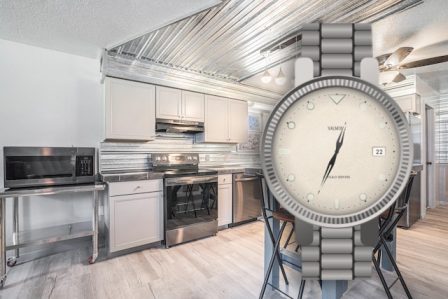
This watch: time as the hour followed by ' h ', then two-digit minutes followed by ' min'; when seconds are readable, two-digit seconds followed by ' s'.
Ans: 12 h 34 min
